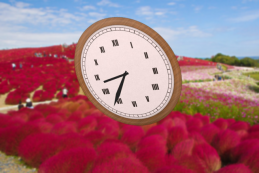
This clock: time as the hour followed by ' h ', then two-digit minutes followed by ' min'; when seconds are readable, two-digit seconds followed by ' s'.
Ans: 8 h 36 min
